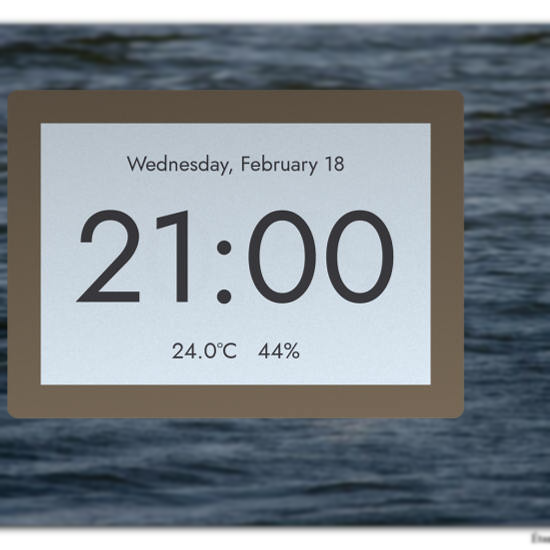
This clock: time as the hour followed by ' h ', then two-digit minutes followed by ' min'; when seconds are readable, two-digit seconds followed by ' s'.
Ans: 21 h 00 min
